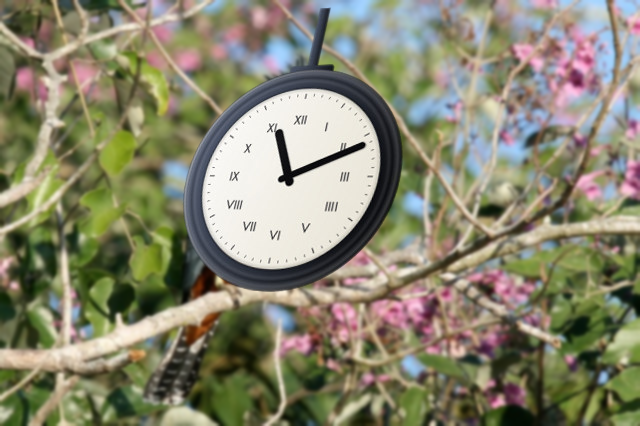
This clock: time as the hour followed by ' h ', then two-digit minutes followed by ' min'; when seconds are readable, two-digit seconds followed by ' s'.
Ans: 11 h 11 min
